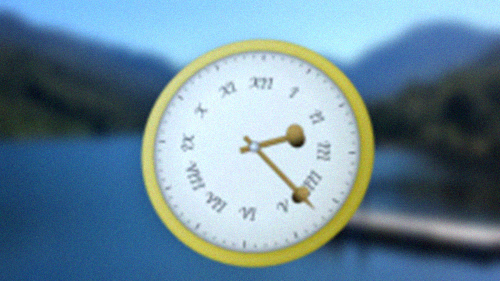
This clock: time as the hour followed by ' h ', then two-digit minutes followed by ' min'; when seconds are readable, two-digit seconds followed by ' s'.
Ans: 2 h 22 min
